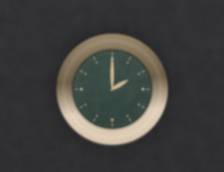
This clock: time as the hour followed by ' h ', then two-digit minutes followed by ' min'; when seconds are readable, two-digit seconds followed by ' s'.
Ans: 2 h 00 min
